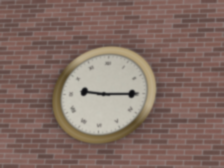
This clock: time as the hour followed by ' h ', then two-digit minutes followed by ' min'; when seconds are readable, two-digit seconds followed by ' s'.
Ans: 9 h 15 min
